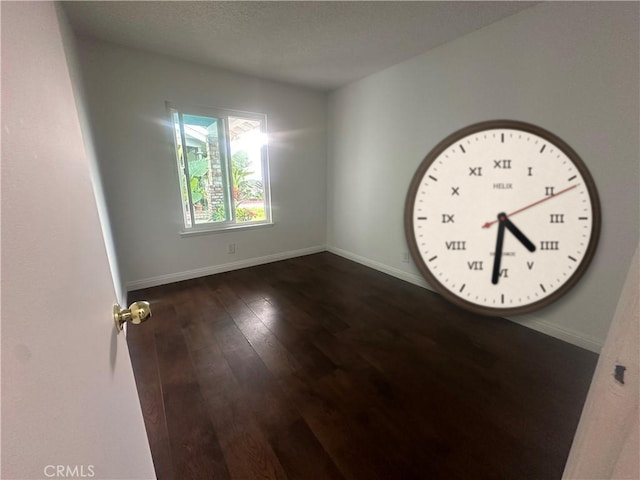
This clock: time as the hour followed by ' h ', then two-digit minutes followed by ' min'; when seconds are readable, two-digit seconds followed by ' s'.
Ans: 4 h 31 min 11 s
